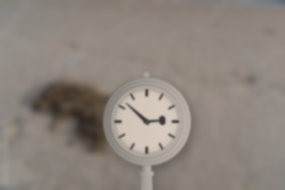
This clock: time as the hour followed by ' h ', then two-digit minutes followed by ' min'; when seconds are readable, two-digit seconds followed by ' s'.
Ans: 2 h 52 min
